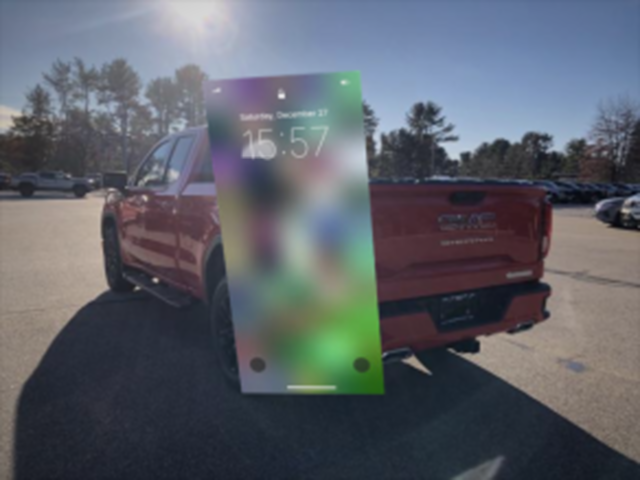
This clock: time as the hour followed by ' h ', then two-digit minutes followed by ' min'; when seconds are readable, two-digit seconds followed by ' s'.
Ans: 15 h 57 min
